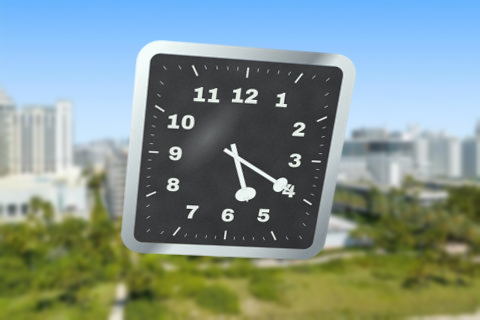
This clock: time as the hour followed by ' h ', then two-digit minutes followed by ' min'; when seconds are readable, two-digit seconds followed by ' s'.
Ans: 5 h 20 min
